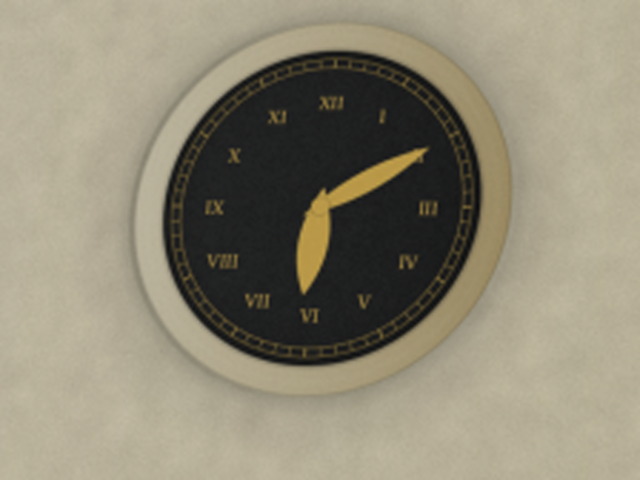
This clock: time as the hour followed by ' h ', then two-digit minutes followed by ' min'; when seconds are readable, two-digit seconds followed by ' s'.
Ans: 6 h 10 min
